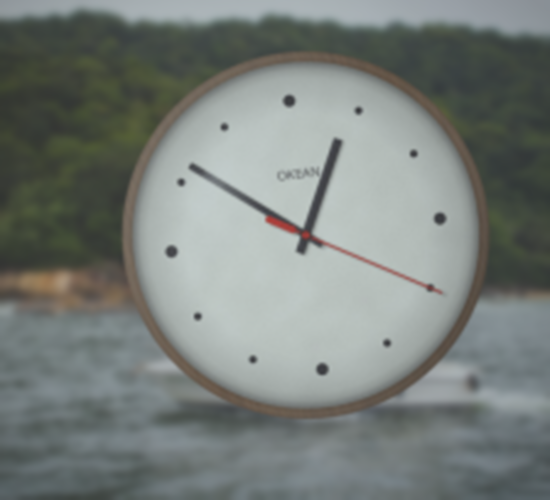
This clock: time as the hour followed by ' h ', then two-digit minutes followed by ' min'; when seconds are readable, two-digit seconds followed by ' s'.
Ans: 12 h 51 min 20 s
